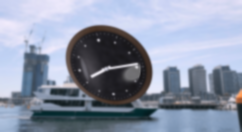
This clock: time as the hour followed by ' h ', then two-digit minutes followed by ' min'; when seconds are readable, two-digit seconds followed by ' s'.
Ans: 8 h 14 min
